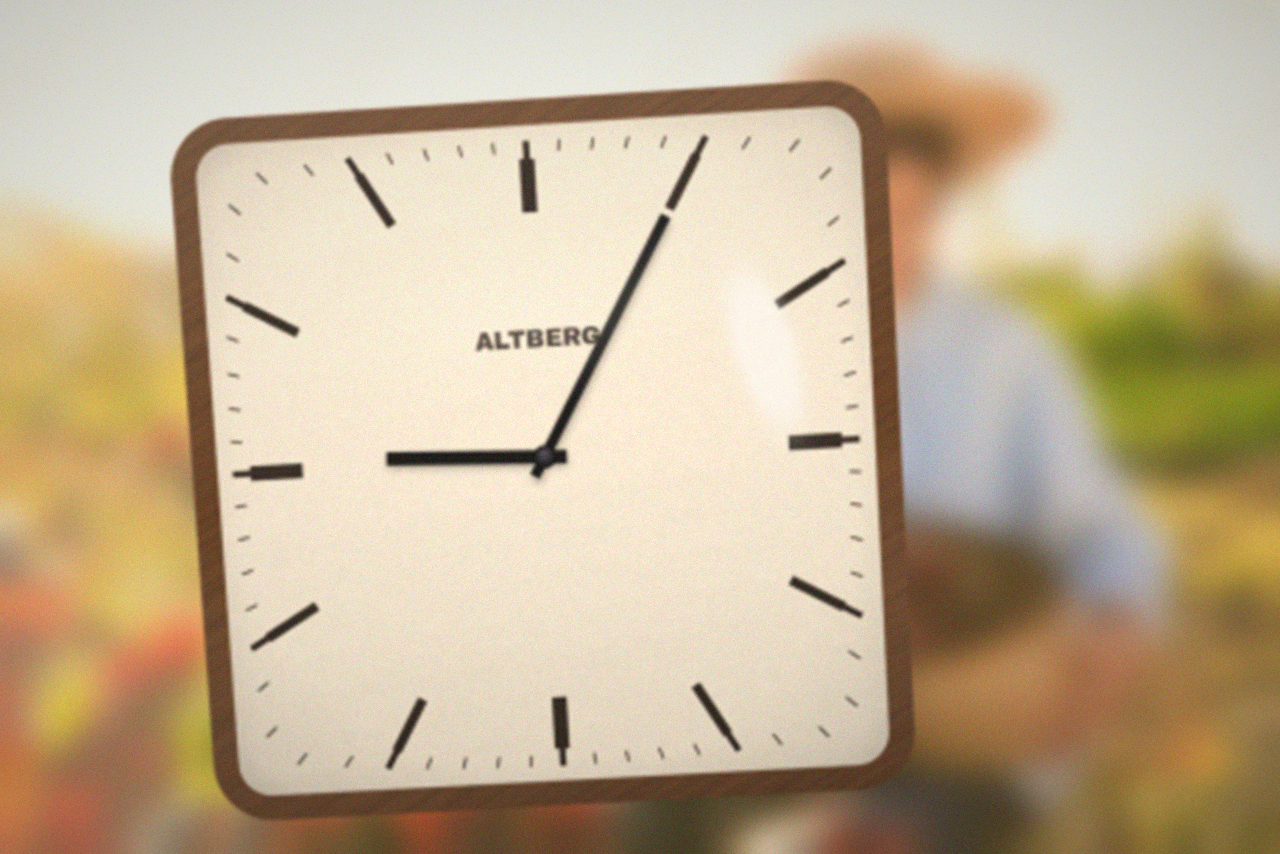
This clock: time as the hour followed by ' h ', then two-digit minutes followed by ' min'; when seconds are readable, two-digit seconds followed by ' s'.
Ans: 9 h 05 min
